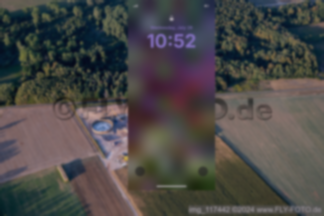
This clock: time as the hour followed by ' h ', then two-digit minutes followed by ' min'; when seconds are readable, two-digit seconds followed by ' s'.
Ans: 10 h 52 min
